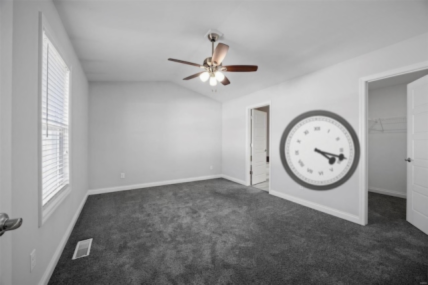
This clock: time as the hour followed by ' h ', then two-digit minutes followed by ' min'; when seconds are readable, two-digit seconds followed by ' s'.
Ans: 4 h 18 min
